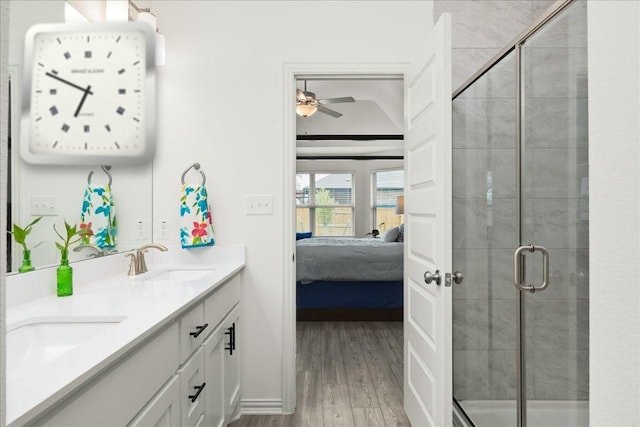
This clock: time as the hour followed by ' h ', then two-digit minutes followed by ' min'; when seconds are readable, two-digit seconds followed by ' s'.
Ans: 6 h 49 min
